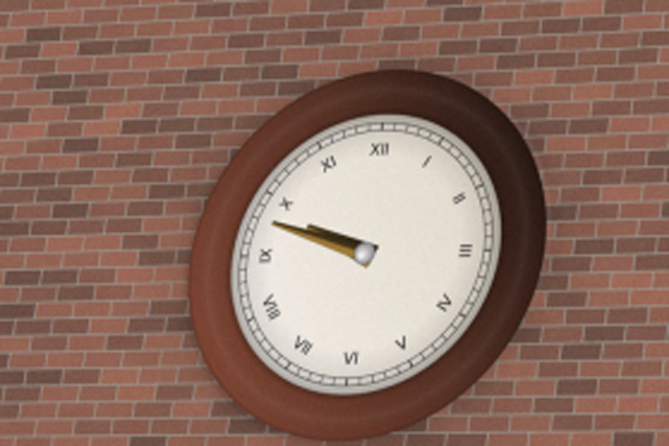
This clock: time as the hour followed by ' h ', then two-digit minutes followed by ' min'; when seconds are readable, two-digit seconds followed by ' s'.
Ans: 9 h 48 min
